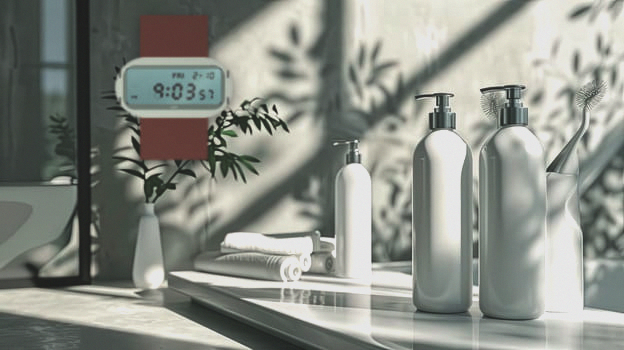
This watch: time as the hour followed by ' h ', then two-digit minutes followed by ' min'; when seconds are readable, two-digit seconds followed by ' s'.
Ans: 9 h 03 min 57 s
